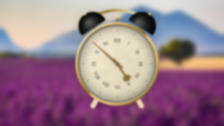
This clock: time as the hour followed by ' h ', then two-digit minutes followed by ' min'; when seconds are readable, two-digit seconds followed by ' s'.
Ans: 4 h 52 min
